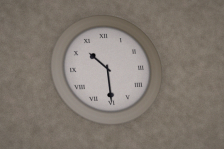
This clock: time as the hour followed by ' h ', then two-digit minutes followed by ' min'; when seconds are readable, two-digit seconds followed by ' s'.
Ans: 10 h 30 min
